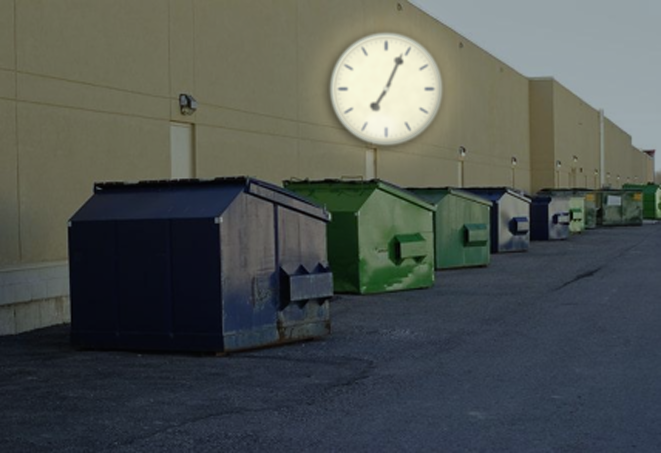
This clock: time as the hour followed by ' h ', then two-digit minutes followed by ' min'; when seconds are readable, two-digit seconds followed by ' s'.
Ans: 7 h 04 min
